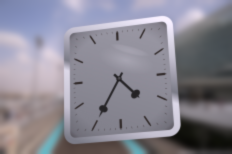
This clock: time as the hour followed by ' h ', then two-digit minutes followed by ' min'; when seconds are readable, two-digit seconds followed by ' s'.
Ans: 4 h 35 min
